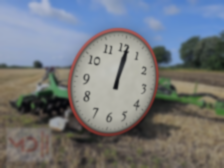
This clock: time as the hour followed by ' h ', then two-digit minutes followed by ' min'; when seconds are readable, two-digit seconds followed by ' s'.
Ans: 12 h 01 min
